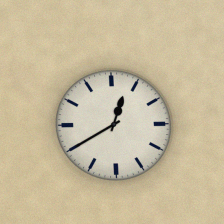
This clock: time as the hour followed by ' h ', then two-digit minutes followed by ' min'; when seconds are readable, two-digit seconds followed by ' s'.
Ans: 12 h 40 min
